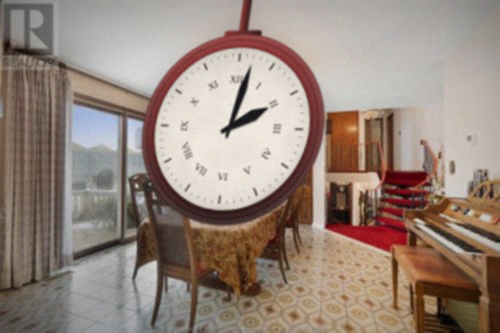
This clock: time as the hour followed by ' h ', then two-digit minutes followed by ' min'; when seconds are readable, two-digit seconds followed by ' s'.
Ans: 2 h 02 min
